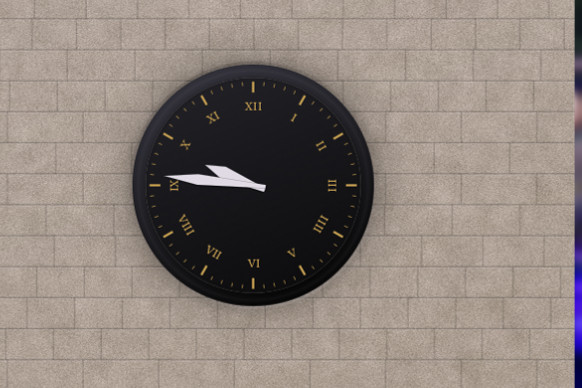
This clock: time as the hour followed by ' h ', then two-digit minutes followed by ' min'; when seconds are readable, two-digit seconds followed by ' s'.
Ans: 9 h 46 min
